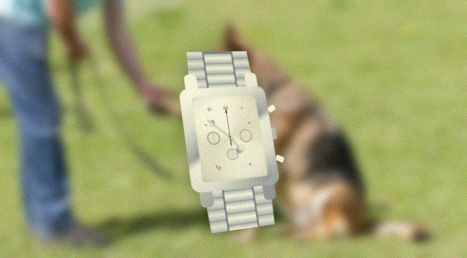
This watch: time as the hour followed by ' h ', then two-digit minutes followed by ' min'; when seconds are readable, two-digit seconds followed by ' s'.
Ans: 4 h 52 min
